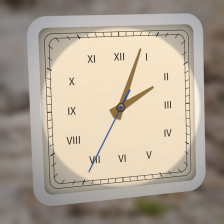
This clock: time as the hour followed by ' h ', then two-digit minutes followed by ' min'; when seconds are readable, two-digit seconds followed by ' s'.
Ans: 2 h 03 min 35 s
